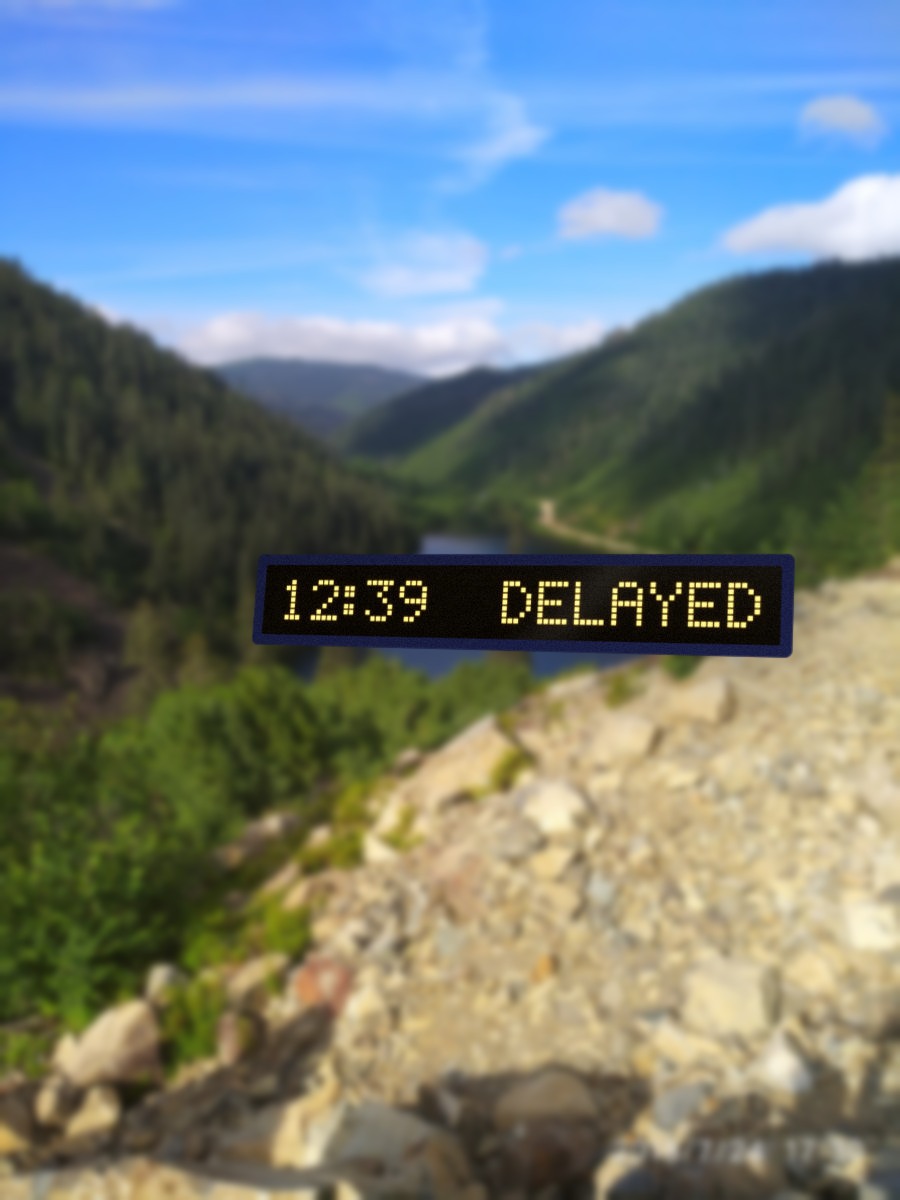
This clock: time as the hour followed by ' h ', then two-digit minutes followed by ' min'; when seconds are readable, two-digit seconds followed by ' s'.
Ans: 12 h 39 min
